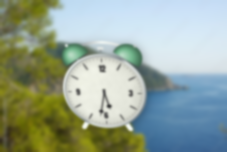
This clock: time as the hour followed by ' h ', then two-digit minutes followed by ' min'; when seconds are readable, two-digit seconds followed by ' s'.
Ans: 5 h 32 min
